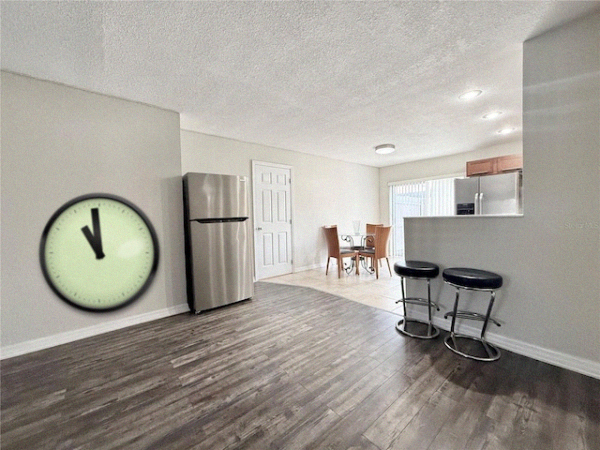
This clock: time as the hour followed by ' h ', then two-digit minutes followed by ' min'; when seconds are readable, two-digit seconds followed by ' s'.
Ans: 10 h 59 min
